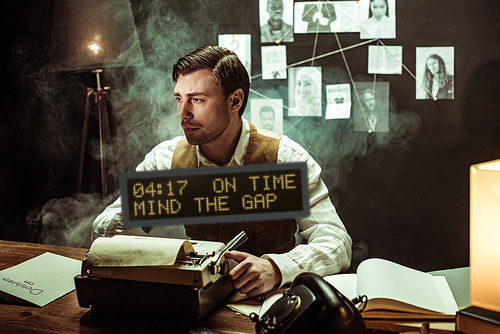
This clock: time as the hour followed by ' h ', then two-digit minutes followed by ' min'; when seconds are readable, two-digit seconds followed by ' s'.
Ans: 4 h 17 min
